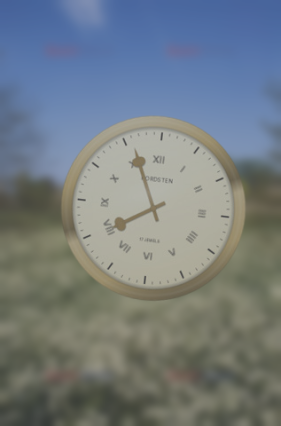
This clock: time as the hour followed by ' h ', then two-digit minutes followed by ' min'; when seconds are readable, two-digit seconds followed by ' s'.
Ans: 7 h 56 min
